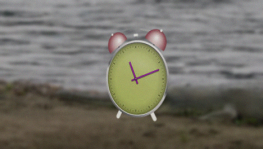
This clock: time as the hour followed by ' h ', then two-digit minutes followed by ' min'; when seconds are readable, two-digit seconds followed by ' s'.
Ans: 11 h 12 min
